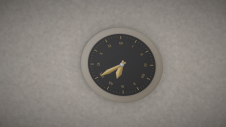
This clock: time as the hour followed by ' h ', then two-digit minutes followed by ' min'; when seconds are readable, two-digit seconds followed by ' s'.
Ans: 6 h 40 min
